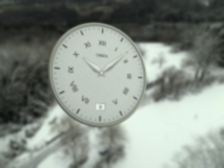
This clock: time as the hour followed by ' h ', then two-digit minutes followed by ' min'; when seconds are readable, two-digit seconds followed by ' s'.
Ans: 10 h 08 min
